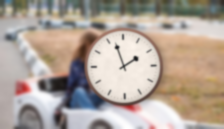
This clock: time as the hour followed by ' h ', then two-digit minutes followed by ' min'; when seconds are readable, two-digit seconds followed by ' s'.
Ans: 1 h 57 min
